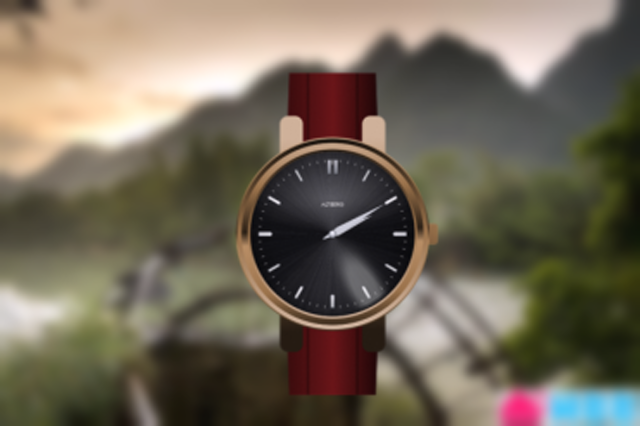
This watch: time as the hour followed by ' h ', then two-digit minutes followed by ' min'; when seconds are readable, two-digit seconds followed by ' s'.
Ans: 2 h 10 min
